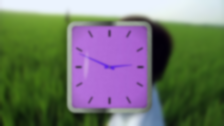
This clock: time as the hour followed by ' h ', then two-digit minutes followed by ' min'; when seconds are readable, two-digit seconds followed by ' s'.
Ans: 2 h 49 min
